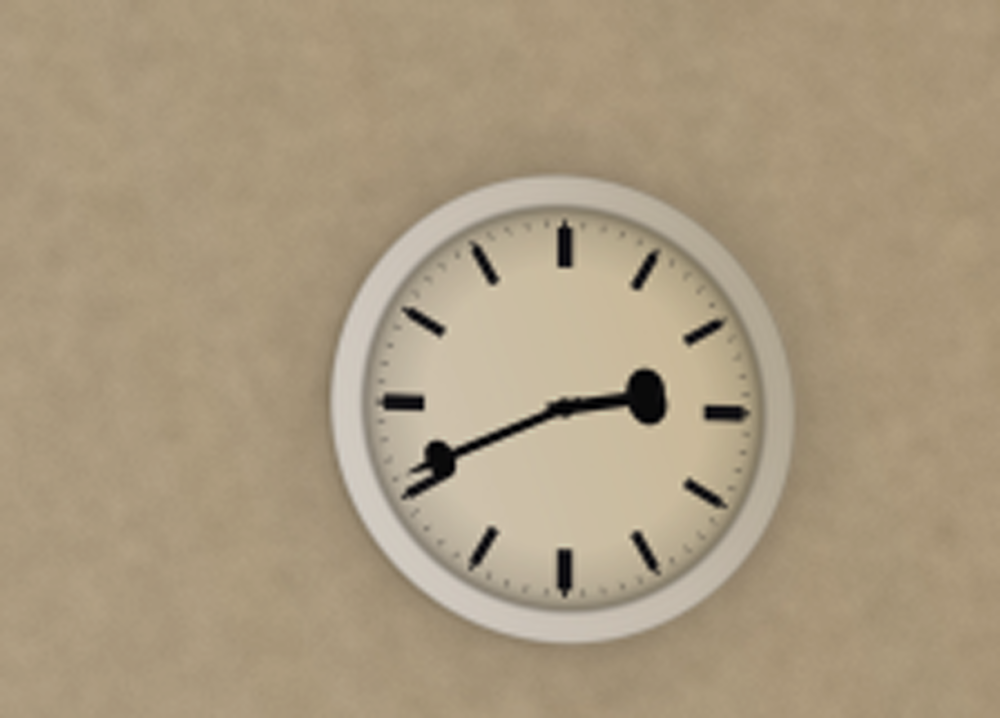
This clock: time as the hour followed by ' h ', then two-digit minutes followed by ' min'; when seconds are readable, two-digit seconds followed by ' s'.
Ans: 2 h 41 min
